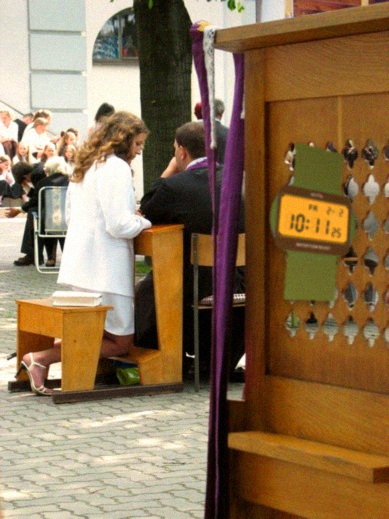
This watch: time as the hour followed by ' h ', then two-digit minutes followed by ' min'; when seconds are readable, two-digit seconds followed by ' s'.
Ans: 10 h 11 min
